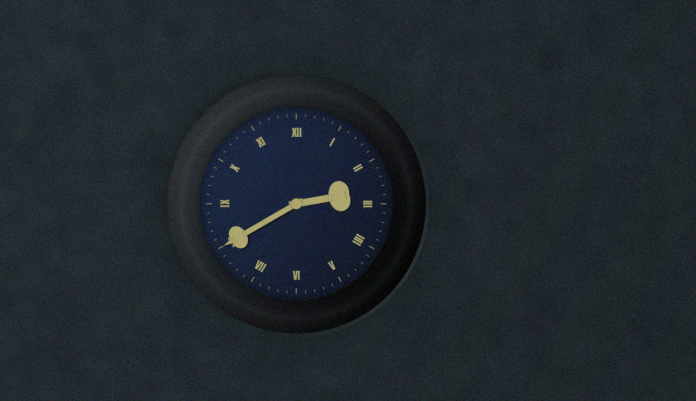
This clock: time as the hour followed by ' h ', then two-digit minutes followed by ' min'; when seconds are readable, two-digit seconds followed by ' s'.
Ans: 2 h 40 min
